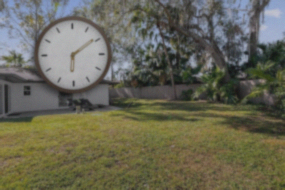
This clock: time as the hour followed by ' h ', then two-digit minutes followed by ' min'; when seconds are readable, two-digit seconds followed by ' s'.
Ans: 6 h 09 min
